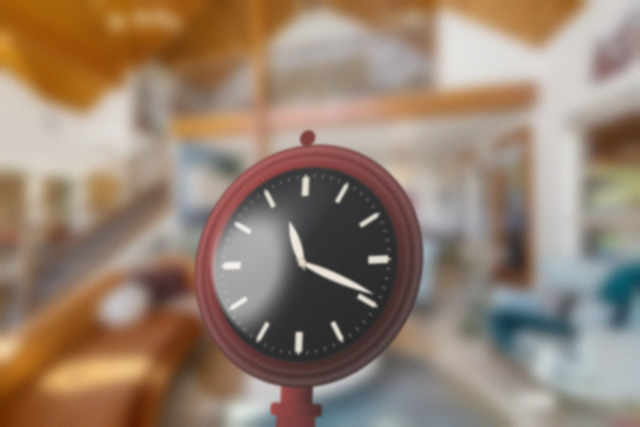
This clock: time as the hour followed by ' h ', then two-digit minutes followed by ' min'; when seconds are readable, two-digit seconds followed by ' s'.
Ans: 11 h 19 min
